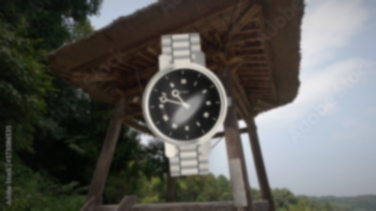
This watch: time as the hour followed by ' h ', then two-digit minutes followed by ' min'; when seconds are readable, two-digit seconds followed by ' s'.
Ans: 10 h 48 min
